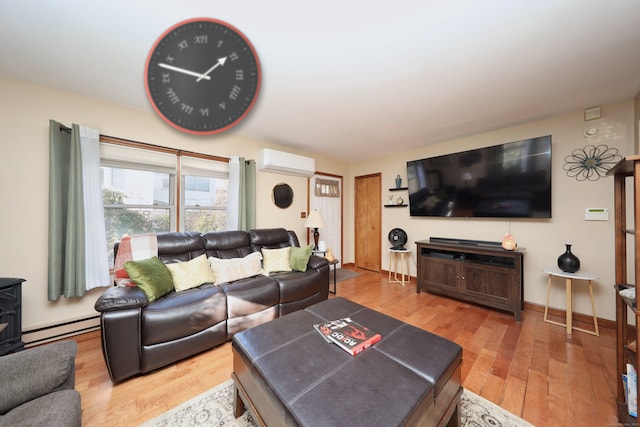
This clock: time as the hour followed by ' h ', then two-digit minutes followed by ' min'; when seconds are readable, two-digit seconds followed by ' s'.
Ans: 1 h 48 min
